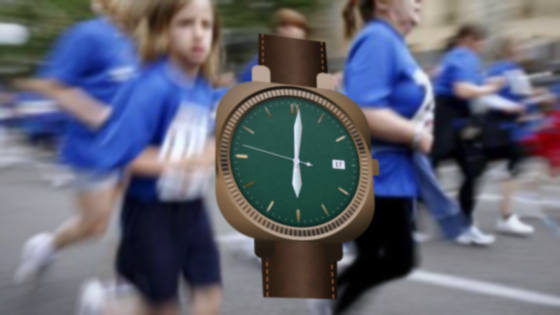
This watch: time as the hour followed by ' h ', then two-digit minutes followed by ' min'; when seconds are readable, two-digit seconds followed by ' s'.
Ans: 6 h 00 min 47 s
